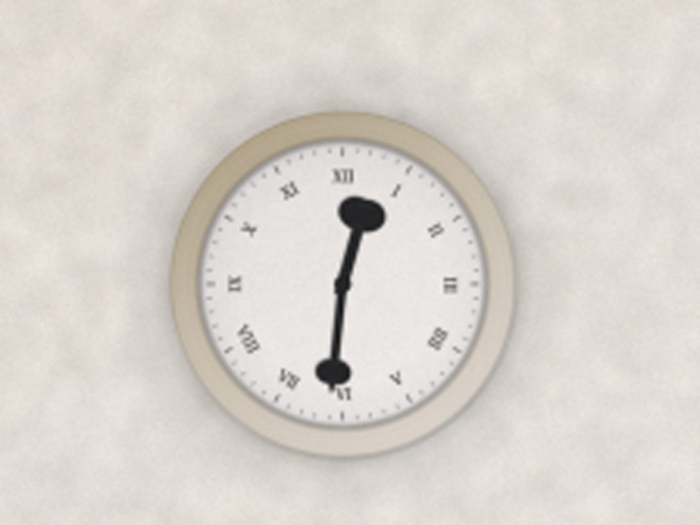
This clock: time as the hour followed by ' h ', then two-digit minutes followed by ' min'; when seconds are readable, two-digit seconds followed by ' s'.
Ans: 12 h 31 min
